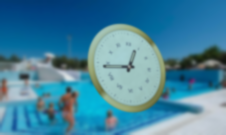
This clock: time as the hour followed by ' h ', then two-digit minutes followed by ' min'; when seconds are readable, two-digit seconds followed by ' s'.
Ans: 12 h 44 min
